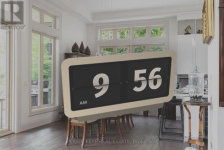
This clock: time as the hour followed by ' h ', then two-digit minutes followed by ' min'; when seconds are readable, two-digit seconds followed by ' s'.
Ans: 9 h 56 min
